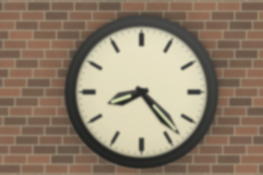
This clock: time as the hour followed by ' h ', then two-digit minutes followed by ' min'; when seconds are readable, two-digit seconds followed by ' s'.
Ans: 8 h 23 min
